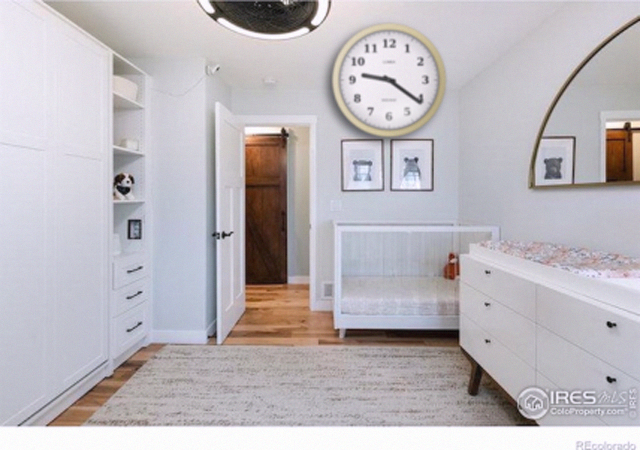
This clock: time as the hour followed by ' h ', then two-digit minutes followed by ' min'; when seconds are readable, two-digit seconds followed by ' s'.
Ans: 9 h 21 min
